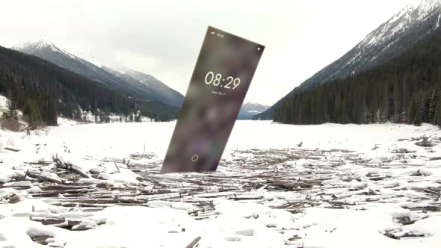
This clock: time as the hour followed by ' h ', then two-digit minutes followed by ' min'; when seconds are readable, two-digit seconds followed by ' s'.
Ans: 8 h 29 min
